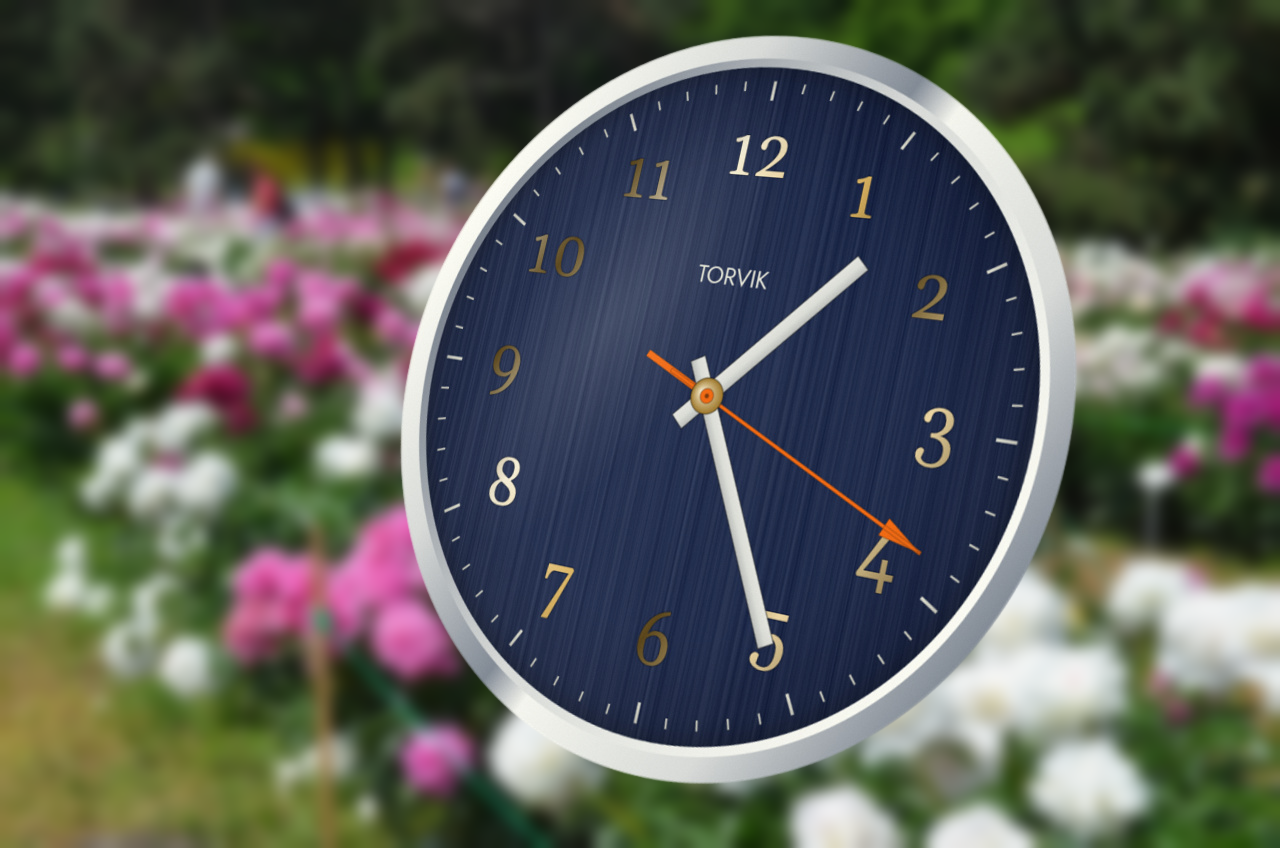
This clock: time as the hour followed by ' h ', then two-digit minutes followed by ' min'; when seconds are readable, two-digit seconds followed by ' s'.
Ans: 1 h 25 min 19 s
